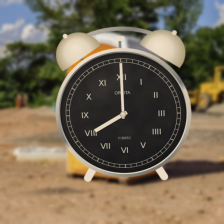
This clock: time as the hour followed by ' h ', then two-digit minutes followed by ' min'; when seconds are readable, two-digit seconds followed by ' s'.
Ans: 8 h 00 min
